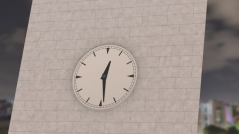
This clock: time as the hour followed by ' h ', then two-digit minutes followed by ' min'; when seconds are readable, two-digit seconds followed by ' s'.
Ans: 12 h 29 min
